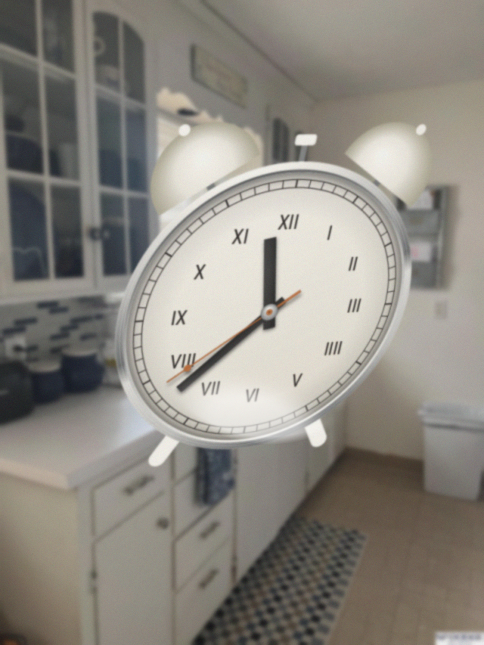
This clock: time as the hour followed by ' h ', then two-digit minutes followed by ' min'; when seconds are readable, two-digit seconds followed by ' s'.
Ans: 11 h 37 min 39 s
